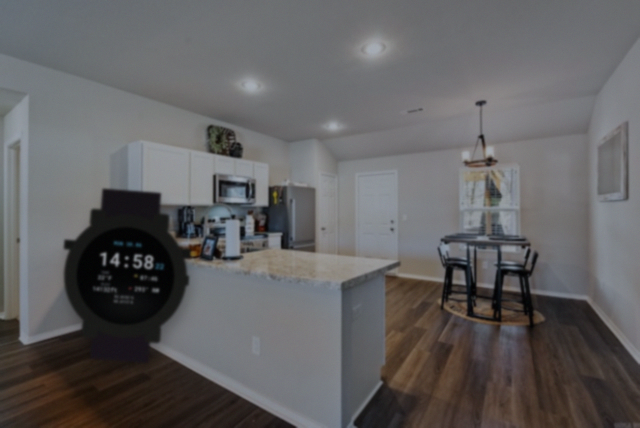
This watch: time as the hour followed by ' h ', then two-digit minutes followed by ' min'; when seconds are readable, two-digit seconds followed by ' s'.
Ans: 14 h 58 min
